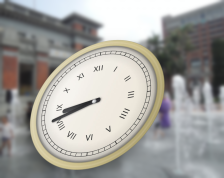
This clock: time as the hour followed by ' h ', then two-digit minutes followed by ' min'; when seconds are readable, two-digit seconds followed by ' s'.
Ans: 8 h 42 min
